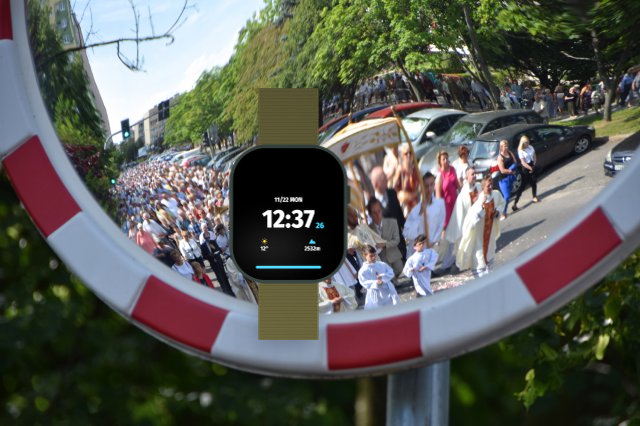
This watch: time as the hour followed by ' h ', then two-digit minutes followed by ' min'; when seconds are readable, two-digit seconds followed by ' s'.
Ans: 12 h 37 min 26 s
